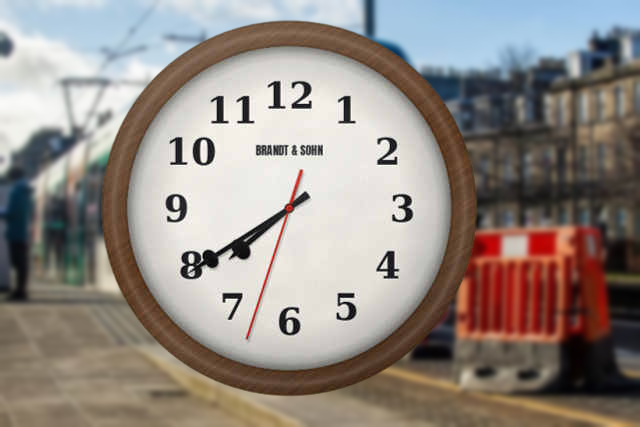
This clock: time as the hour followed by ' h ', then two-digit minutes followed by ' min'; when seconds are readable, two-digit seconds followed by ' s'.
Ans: 7 h 39 min 33 s
